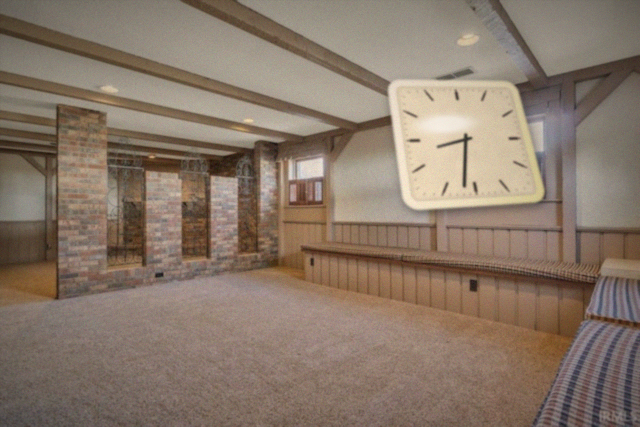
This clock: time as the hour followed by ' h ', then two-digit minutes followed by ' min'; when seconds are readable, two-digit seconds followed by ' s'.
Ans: 8 h 32 min
